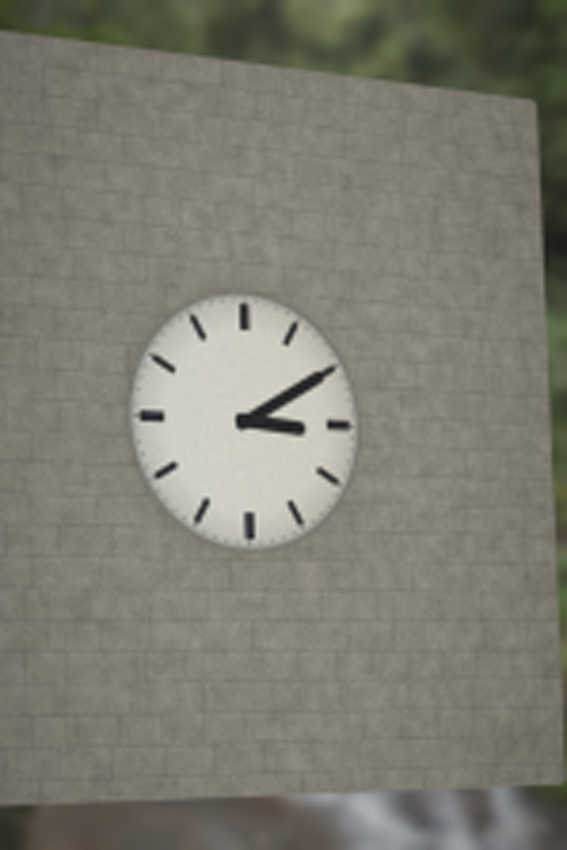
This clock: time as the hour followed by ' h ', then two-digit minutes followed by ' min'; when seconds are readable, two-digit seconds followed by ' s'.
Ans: 3 h 10 min
